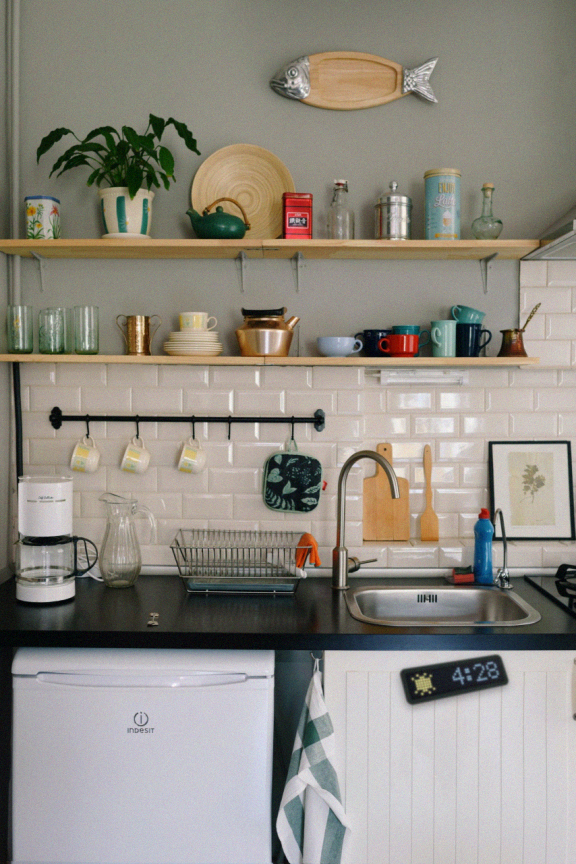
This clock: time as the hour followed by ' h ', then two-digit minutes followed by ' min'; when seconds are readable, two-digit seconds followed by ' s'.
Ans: 4 h 28 min
